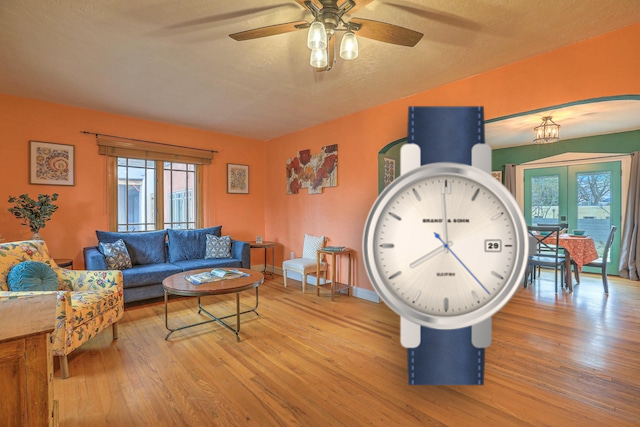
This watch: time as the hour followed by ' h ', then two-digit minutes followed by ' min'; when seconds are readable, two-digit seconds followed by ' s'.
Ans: 7 h 59 min 23 s
